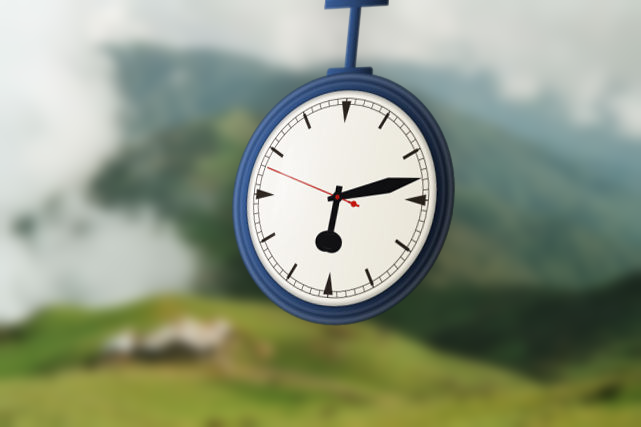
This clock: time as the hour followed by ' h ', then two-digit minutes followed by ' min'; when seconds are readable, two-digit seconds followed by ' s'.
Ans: 6 h 12 min 48 s
